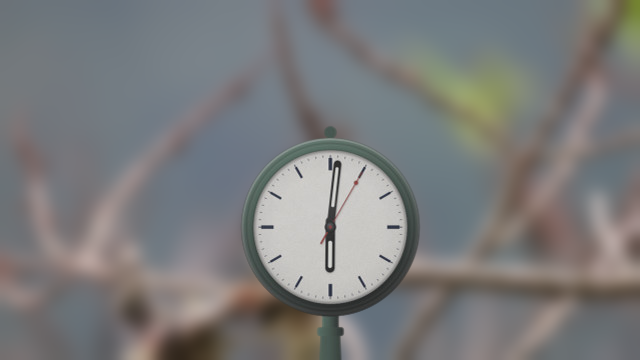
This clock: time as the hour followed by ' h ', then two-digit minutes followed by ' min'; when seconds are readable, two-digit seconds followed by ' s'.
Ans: 6 h 01 min 05 s
